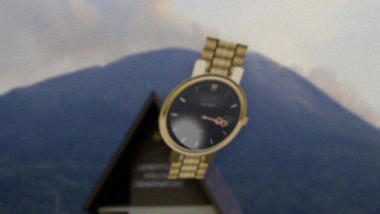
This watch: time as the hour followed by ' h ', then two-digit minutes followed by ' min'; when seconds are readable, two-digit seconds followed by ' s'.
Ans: 3 h 17 min
